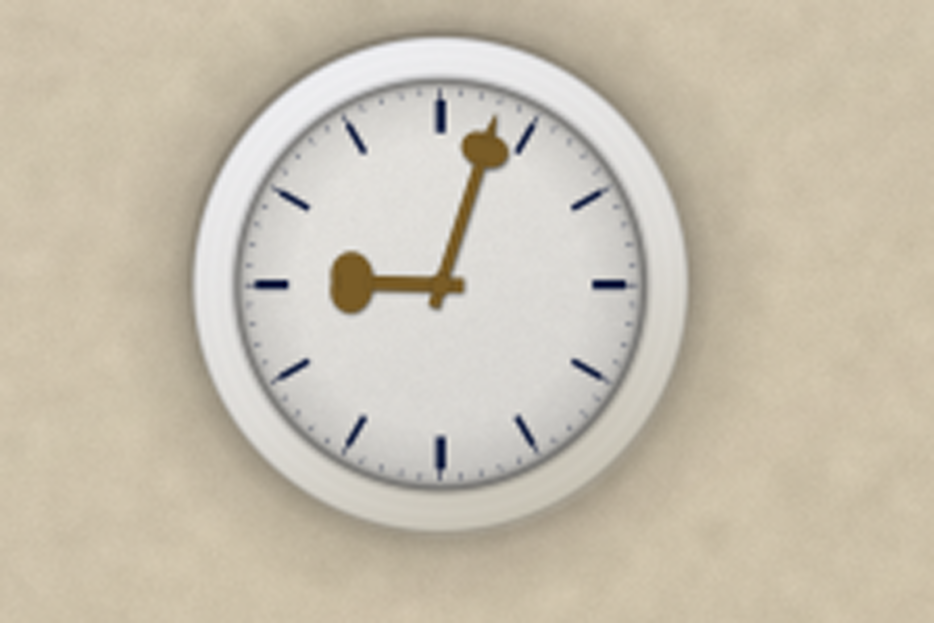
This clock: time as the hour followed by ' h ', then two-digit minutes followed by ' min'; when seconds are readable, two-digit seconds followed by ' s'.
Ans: 9 h 03 min
